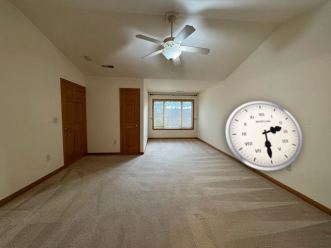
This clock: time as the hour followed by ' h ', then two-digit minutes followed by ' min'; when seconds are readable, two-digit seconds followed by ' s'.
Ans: 2 h 30 min
